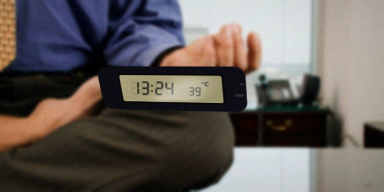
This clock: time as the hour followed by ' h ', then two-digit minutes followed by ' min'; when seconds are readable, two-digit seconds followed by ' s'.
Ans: 13 h 24 min
